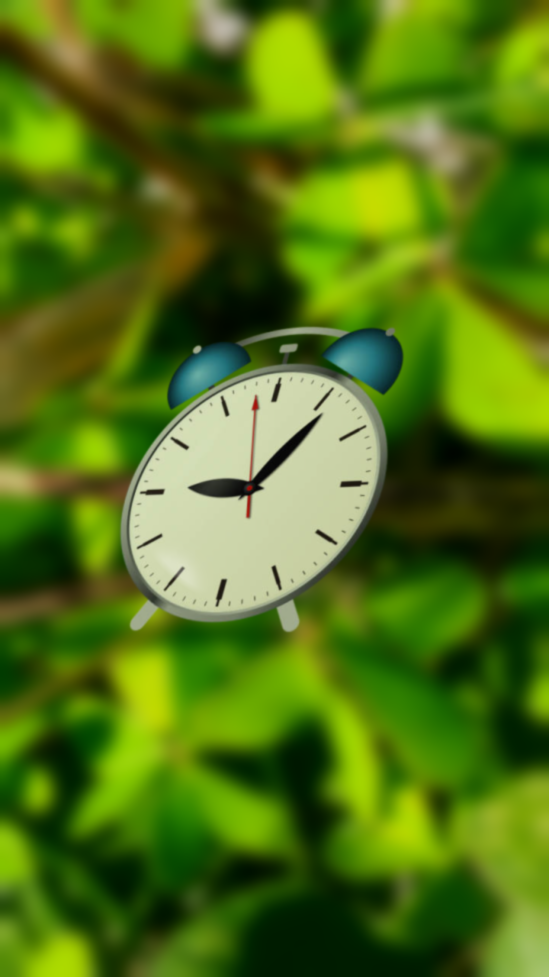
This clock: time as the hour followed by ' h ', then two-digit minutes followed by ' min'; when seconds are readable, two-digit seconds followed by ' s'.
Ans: 9 h 05 min 58 s
